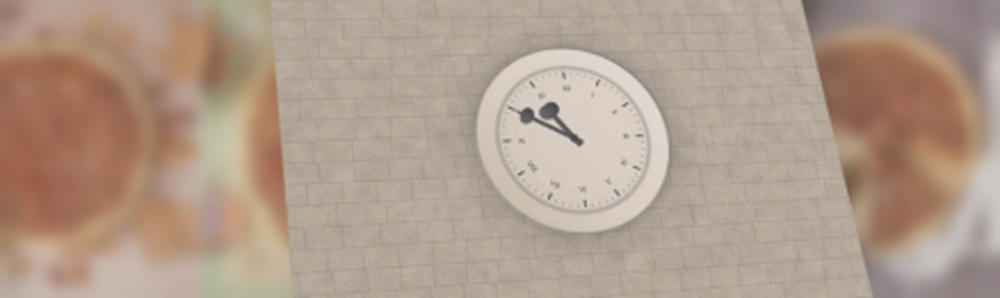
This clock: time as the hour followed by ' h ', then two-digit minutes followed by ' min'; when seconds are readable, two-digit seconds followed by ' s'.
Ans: 10 h 50 min
